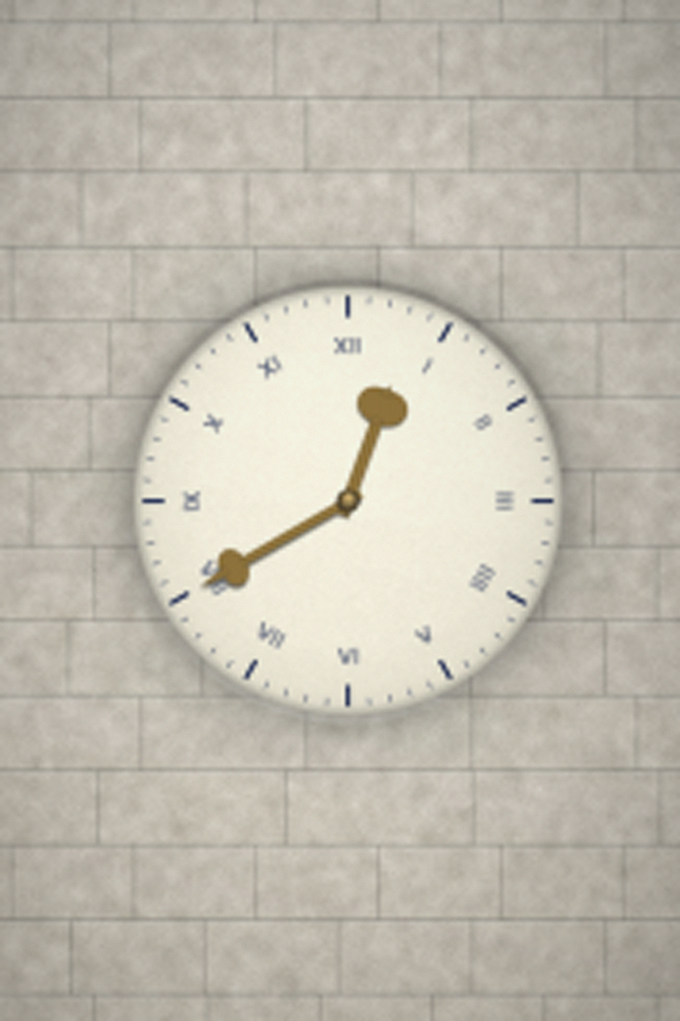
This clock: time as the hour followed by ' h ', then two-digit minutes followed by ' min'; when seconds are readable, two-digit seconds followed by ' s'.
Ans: 12 h 40 min
